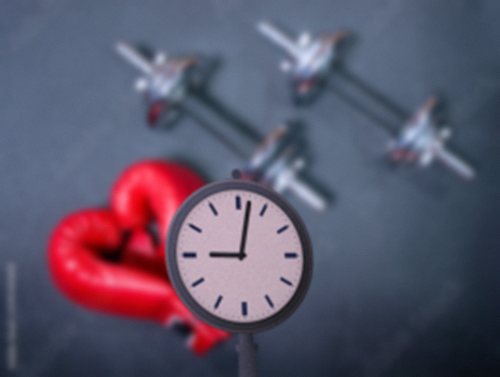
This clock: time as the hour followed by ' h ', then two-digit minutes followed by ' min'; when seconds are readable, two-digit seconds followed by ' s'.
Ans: 9 h 02 min
